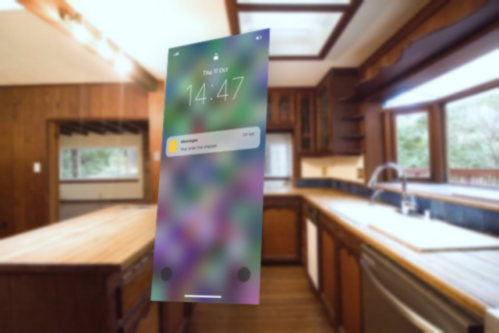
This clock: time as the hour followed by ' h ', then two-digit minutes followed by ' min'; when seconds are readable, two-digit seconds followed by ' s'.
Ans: 14 h 47 min
